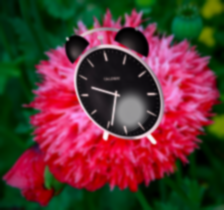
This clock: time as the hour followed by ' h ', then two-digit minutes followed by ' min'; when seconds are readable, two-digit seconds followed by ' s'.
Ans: 9 h 34 min
